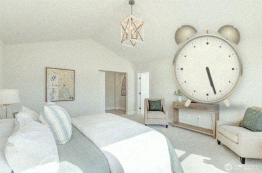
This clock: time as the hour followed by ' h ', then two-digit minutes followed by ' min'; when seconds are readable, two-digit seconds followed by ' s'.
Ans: 5 h 27 min
